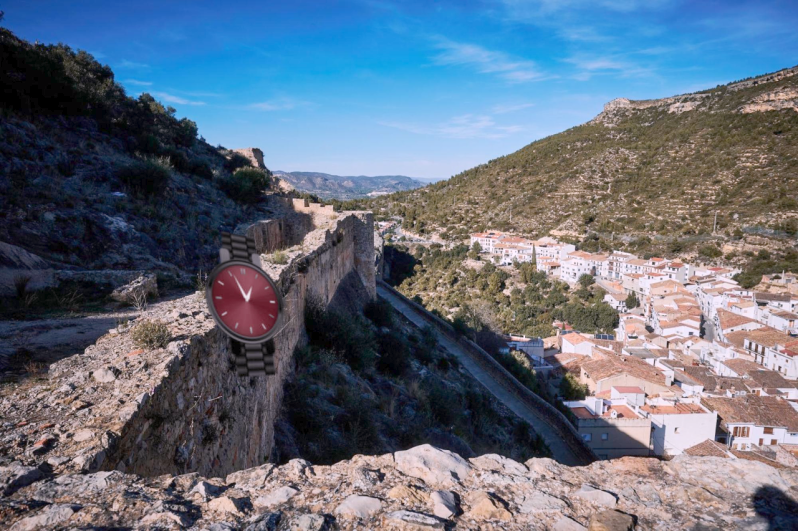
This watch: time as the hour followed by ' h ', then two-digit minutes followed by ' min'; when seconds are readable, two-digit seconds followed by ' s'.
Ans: 12 h 56 min
